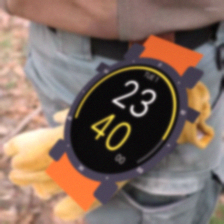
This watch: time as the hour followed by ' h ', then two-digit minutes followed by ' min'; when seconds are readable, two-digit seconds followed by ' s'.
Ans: 23 h 40 min
